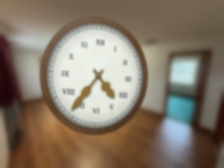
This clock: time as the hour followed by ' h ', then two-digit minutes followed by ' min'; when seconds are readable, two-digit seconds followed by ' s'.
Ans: 4 h 36 min
